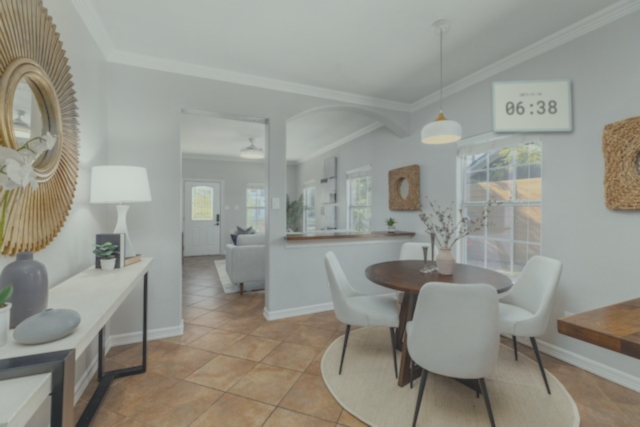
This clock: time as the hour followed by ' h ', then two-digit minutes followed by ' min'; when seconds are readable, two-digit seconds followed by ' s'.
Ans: 6 h 38 min
